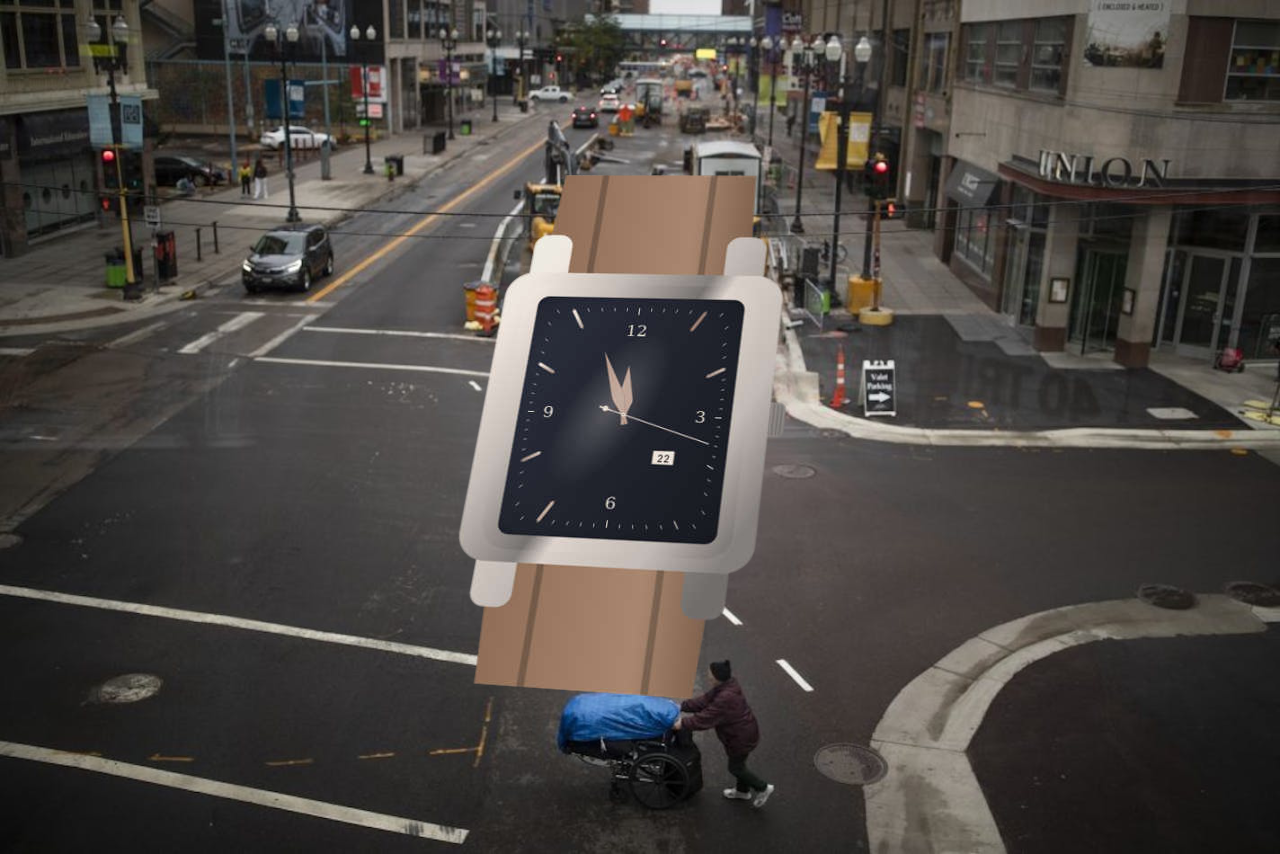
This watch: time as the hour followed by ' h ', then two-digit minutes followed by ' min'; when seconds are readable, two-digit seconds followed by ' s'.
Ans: 11 h 56 min 18 s
